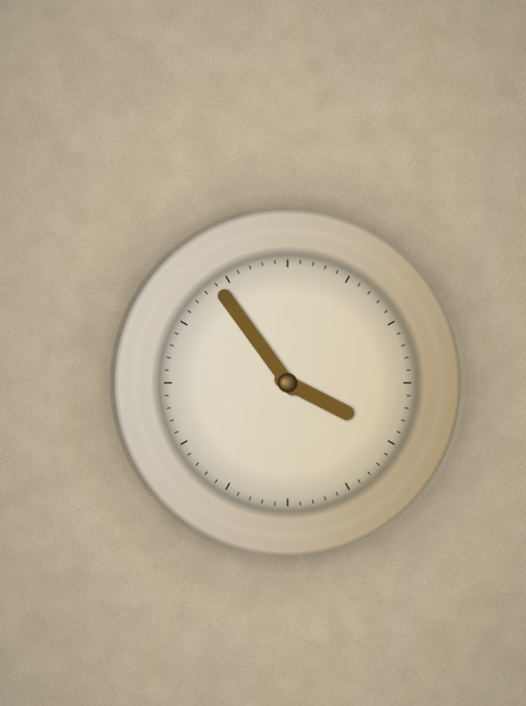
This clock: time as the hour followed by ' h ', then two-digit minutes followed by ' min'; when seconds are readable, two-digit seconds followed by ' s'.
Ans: 3 h 54 min
